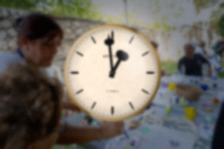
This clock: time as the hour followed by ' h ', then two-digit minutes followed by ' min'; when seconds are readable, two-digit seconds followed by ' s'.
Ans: 12 h 59 min
